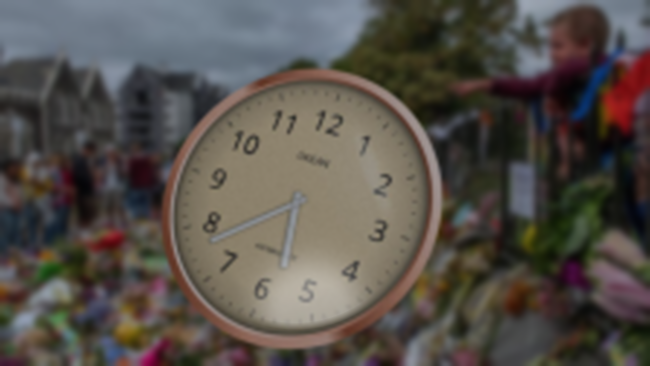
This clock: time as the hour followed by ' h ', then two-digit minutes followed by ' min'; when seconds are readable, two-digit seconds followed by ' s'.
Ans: 5 h 38 min
